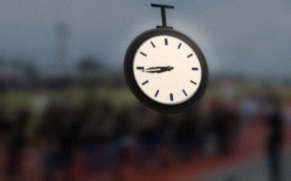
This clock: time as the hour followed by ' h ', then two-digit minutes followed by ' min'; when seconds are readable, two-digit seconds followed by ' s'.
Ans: 8 h 44 min
